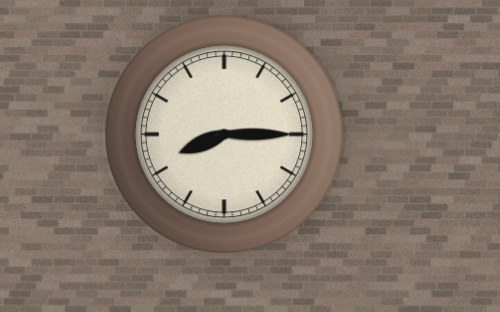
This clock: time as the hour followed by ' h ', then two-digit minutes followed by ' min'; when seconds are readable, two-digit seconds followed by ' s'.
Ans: 8 h 15 min
